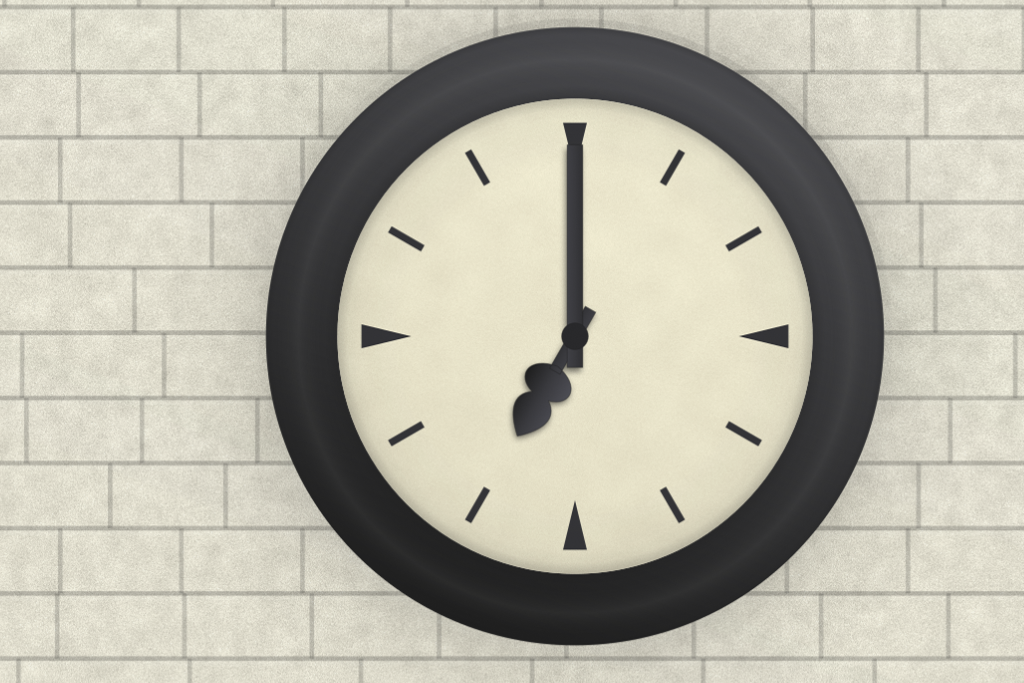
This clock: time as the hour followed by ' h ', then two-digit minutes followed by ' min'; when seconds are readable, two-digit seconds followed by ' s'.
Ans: 7 h 00 min
